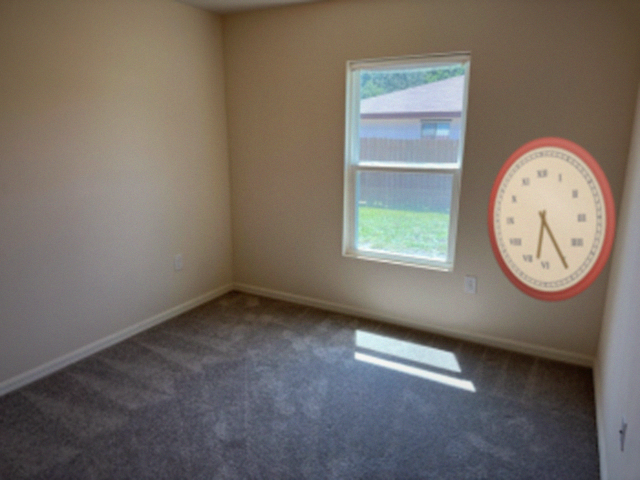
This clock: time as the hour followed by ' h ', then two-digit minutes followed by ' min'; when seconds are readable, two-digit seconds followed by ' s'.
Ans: 6 h 25 min
